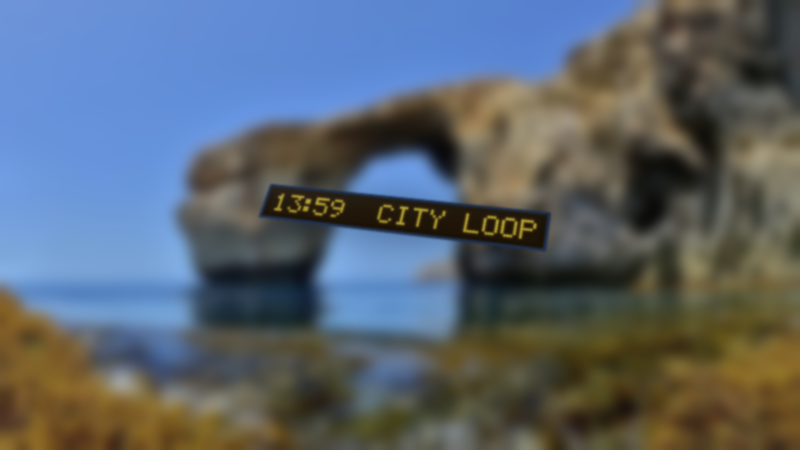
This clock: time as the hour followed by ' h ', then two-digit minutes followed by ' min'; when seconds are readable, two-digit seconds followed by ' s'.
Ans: 13 h 59 min
